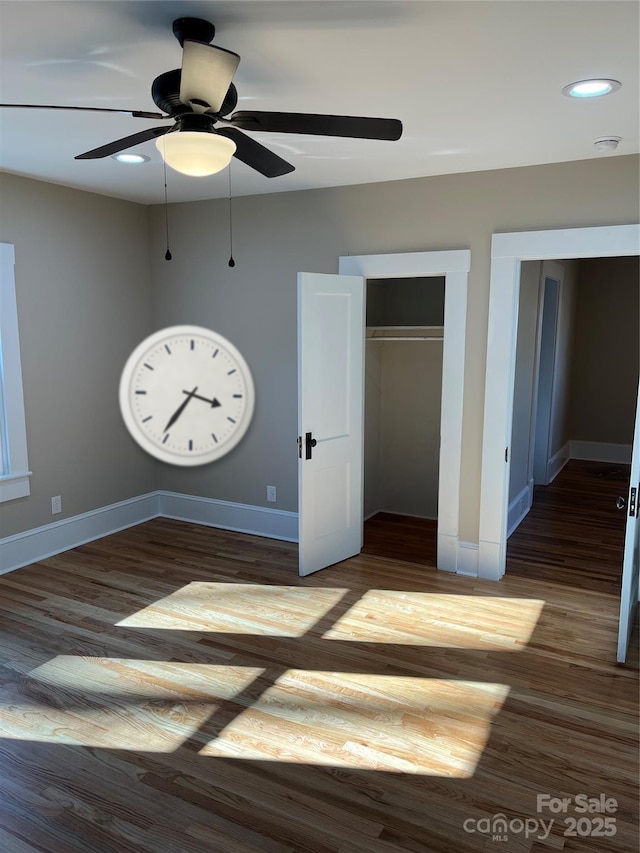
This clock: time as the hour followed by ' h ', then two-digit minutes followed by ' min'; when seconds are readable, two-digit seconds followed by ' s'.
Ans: 3 h 36 min
